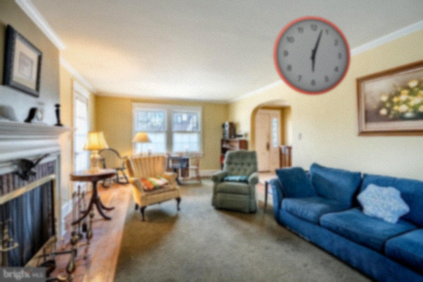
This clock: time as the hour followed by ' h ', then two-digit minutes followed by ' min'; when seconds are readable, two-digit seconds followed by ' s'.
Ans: 6 h 03 min
